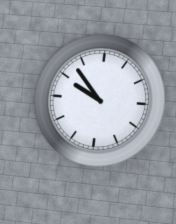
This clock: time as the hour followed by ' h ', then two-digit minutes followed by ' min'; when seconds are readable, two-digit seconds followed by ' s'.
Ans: 9 h 53 min
